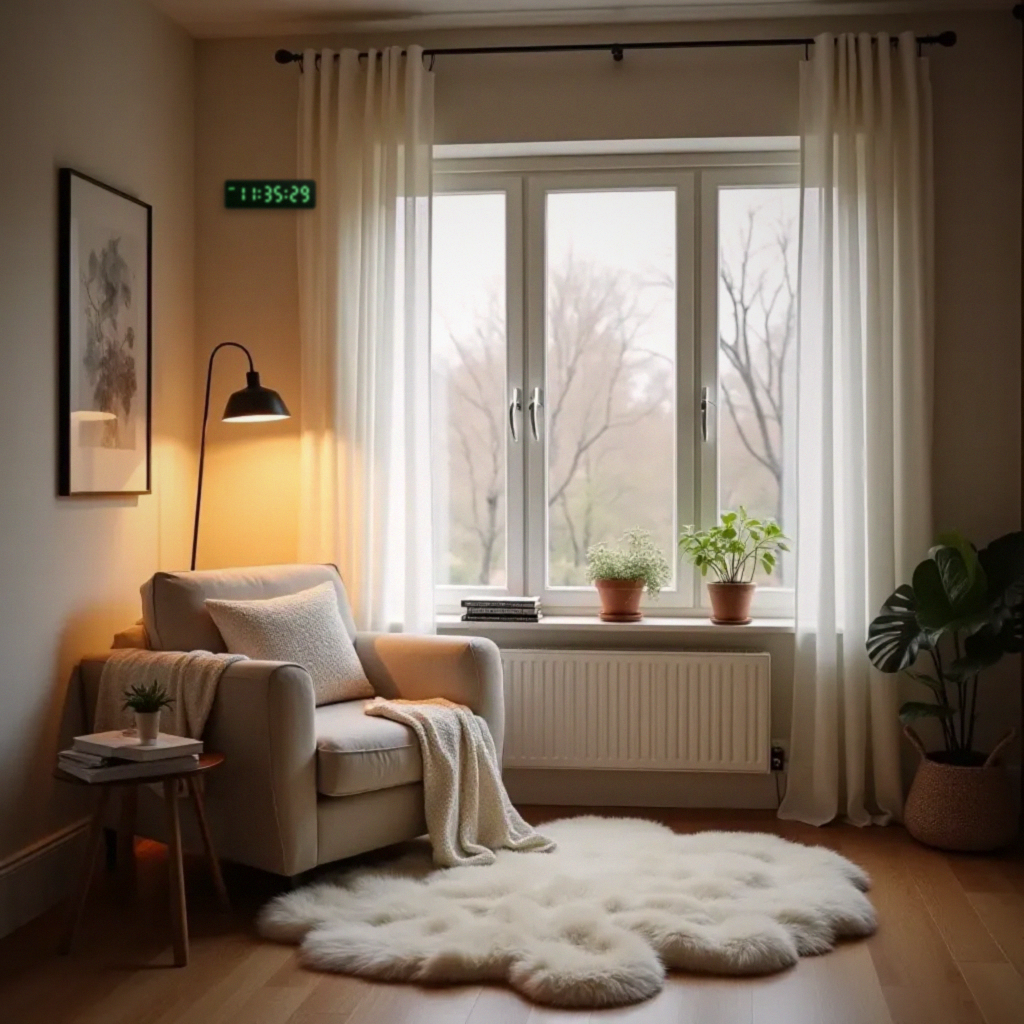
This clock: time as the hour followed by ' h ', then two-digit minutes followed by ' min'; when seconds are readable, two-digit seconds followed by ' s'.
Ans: 11 h 35 min 29 s
